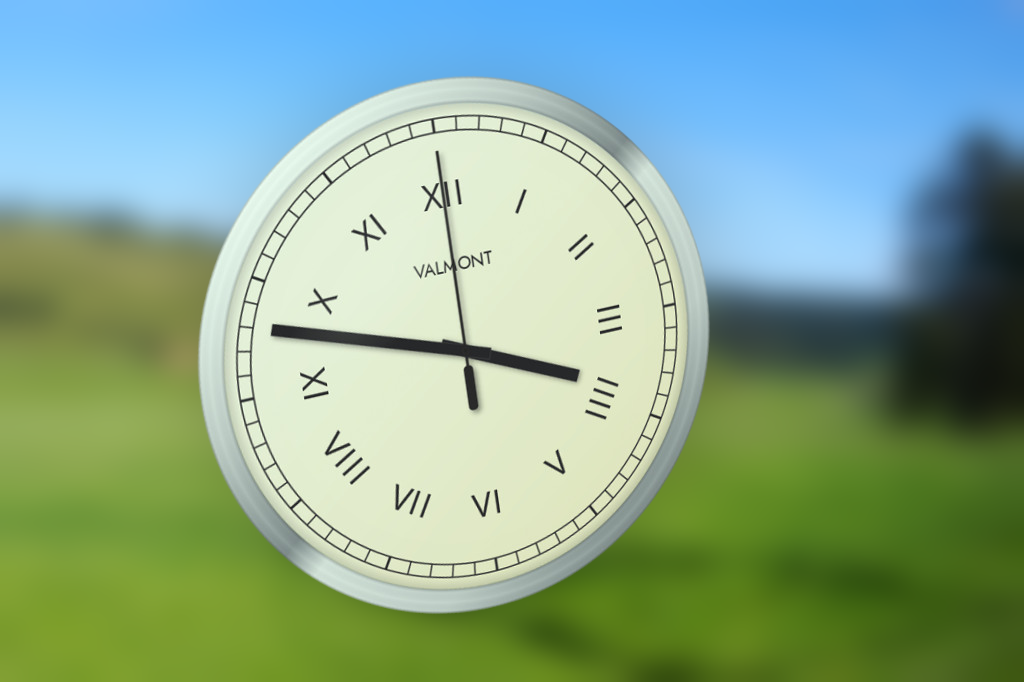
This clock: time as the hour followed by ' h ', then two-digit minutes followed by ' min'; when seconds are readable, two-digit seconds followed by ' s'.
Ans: 3 h 48 min 00 s
